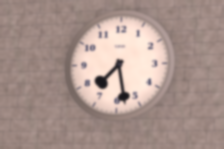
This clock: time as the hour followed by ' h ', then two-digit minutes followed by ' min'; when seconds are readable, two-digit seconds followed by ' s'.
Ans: 7 h 28 min
